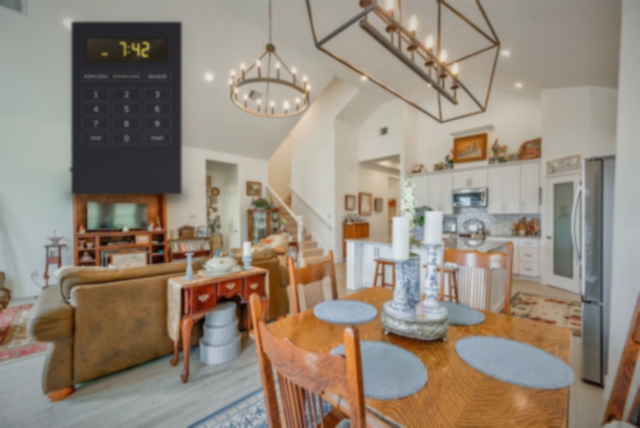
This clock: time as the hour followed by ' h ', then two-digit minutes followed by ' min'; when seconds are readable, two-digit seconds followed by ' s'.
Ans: 7 h 42 min
